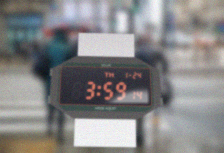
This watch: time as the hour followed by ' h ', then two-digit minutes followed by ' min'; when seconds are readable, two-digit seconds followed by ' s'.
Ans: 3 h 59 min 14 s
